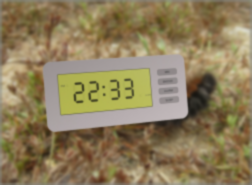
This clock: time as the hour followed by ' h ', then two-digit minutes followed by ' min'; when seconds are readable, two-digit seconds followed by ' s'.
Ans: 22 h 33 min
